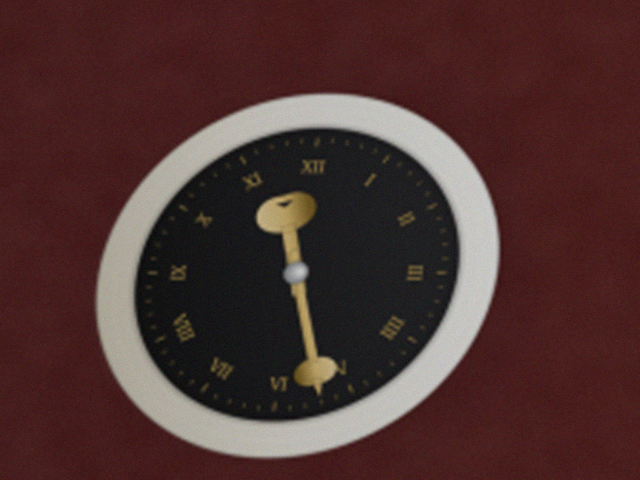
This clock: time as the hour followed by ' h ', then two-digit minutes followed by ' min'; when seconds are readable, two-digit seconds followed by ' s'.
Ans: 11 h 27 min
